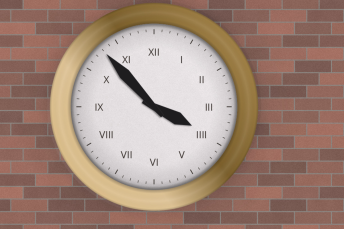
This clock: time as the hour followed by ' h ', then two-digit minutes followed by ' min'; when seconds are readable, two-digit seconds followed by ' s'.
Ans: 3 h 53 min
